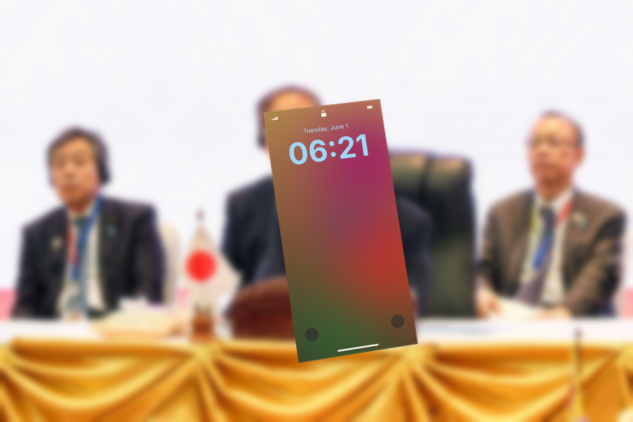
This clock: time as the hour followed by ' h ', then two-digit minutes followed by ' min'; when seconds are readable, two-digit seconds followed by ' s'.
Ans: 6 h 21 min
